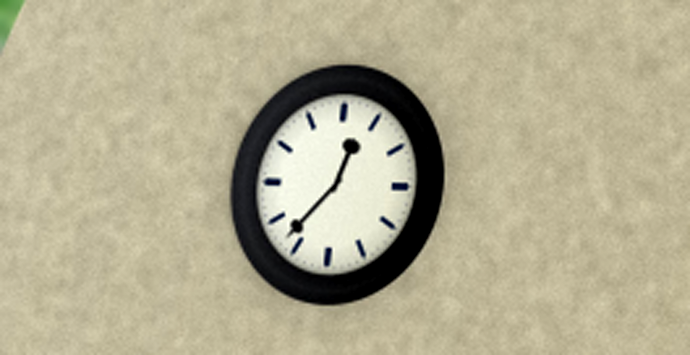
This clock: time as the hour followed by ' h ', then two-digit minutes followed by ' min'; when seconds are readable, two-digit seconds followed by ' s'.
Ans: 12 h 37 min
